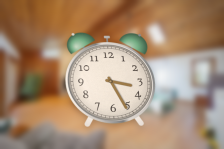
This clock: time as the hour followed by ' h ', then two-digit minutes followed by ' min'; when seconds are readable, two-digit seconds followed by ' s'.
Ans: 3 h 26 min
